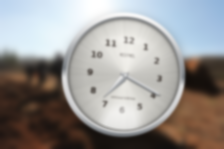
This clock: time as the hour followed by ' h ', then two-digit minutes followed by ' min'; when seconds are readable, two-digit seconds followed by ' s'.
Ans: 7 h 19 min
